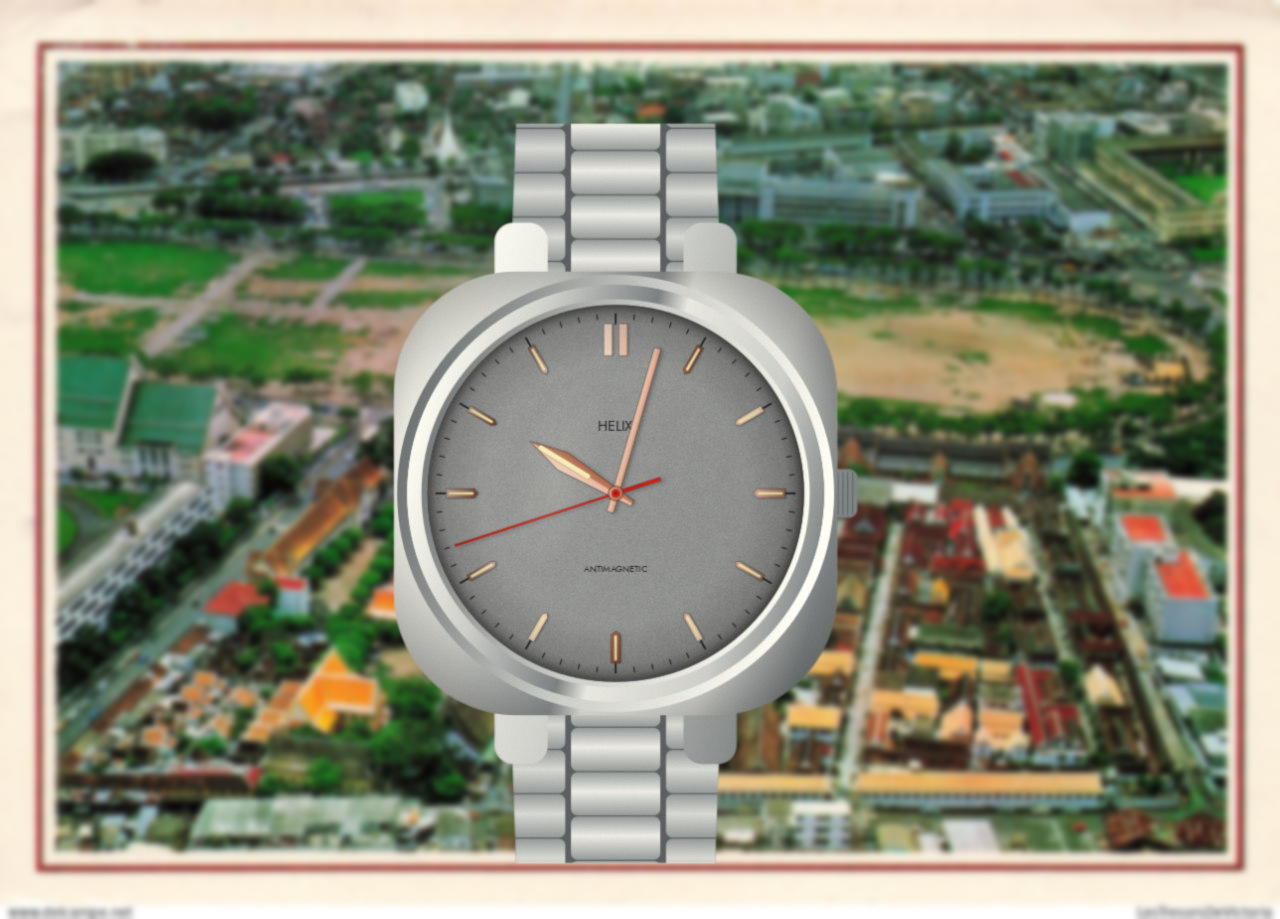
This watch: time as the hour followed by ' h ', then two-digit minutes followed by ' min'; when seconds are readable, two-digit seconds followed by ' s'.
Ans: 10 h 02 min 42 s
